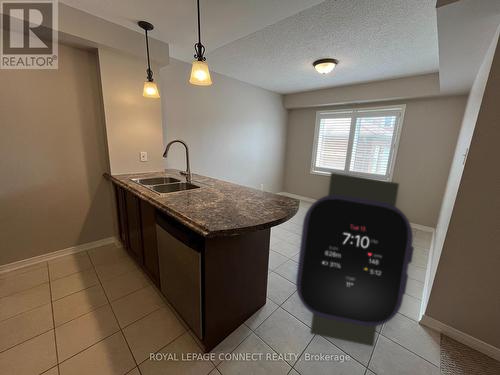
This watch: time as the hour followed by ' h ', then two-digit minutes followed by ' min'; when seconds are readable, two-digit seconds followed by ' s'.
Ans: 7 h 10 min
